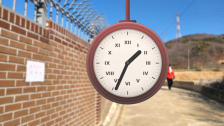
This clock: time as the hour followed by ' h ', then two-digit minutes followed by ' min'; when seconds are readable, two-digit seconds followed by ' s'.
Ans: 1 h 34 min
